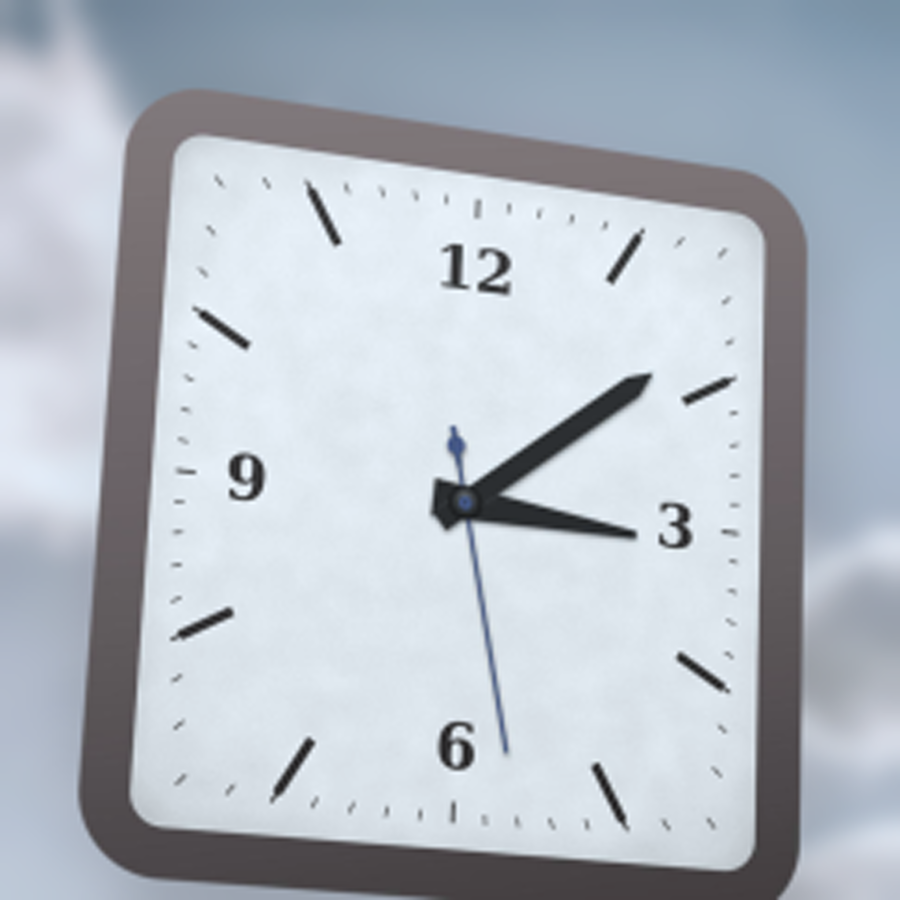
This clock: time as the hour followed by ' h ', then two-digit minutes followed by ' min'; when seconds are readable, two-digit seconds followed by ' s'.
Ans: 3 h 08 min 28 s
